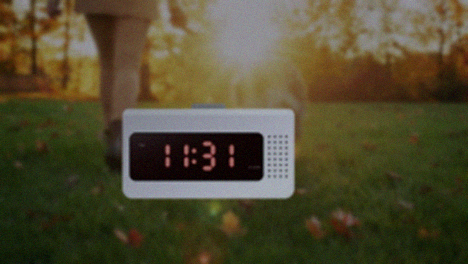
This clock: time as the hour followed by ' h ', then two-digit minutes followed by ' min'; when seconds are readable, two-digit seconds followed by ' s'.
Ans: 11 h 31 min
